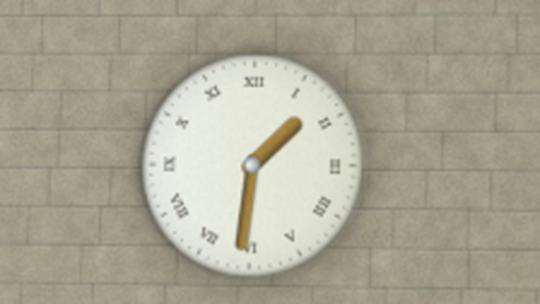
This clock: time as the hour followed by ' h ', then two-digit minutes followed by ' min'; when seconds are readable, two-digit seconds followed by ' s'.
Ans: 1 h 31 min
